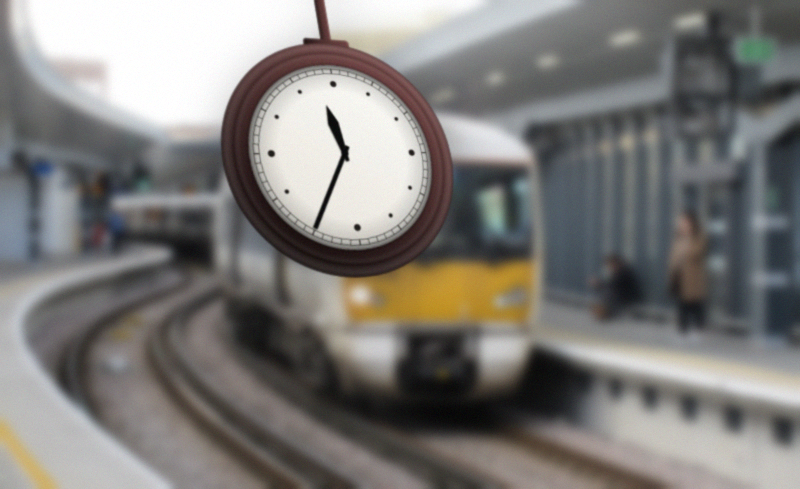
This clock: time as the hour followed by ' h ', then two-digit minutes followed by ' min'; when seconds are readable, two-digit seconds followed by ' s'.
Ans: 11 h 35 min
